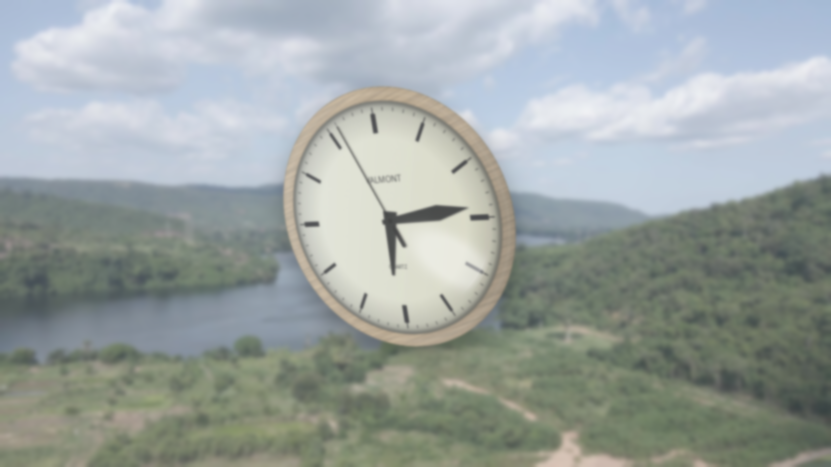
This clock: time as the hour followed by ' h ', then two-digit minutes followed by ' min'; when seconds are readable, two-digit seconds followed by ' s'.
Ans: 6 h 13 min 56 s
